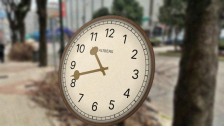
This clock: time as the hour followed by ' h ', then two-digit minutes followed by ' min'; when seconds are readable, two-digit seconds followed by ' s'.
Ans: 10 h 42 min
